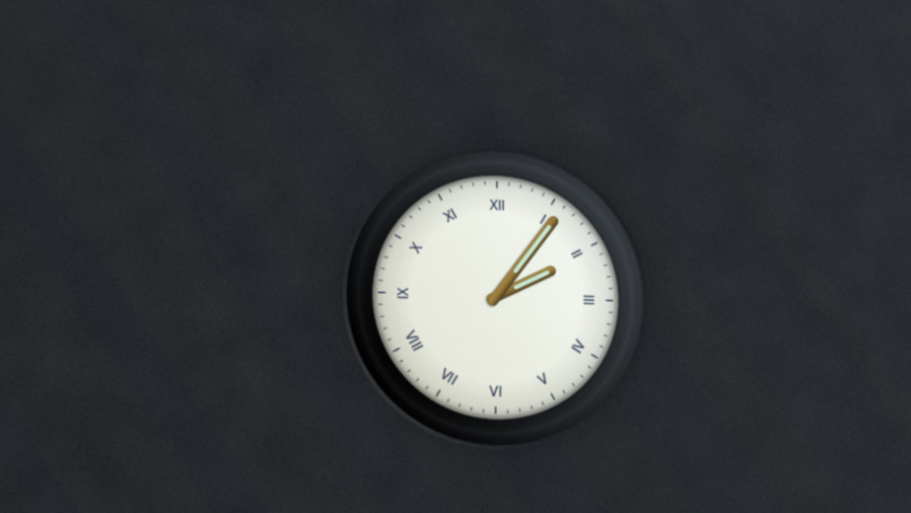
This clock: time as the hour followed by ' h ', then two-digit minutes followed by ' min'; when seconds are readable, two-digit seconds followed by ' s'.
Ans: 2 h 06 min
